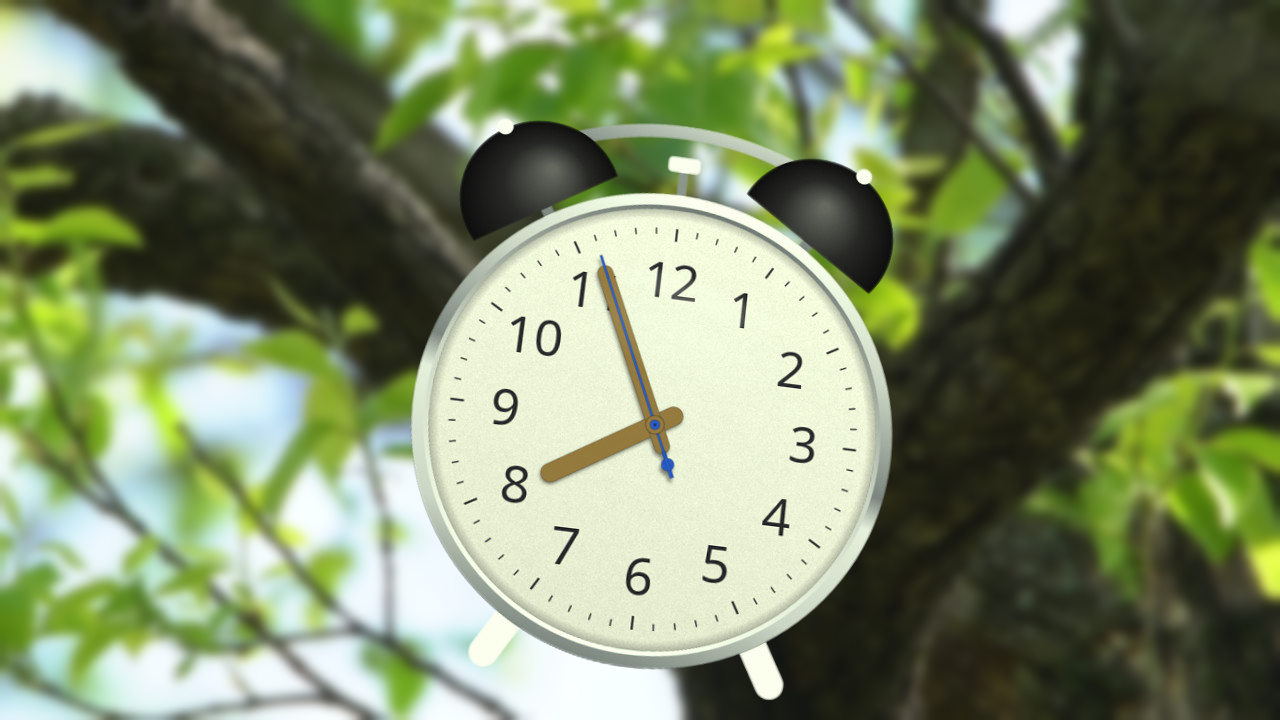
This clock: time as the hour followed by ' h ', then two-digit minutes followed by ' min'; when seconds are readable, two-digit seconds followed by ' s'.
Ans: 7 h 55 min 56 s
